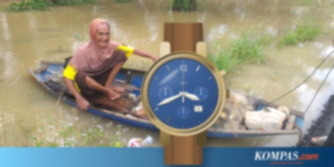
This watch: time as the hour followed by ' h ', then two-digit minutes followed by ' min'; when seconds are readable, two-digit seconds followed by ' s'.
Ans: 3 h 41 min
